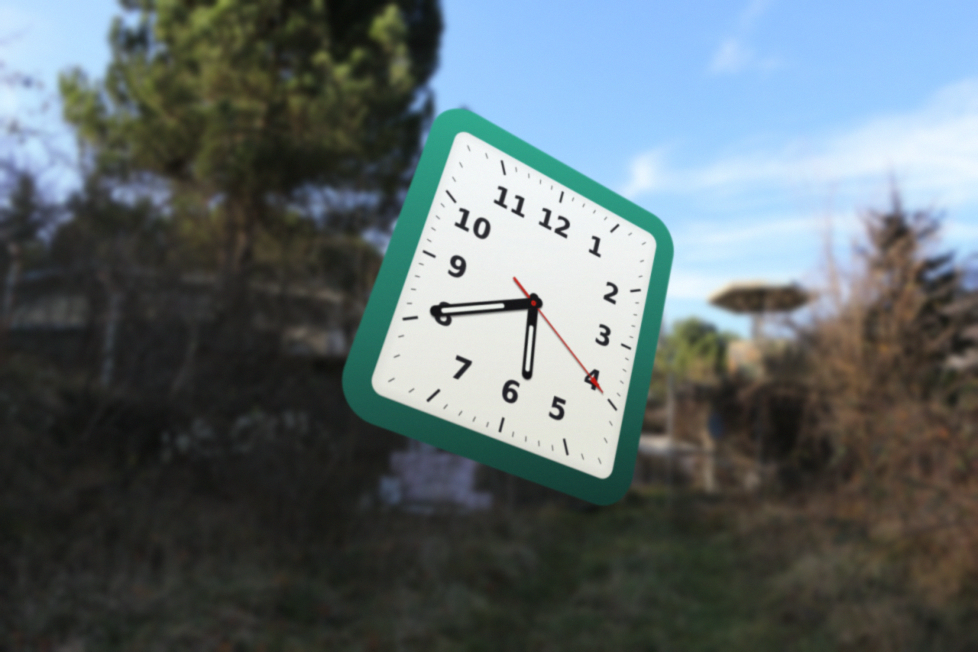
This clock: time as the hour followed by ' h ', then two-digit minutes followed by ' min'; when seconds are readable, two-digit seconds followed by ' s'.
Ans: 5 h 40 min 20 s
